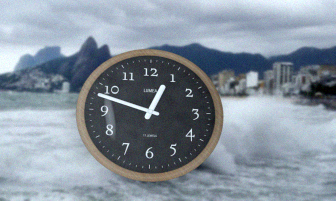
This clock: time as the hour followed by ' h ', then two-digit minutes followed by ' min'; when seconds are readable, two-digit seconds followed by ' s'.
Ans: 12 h 48 min
